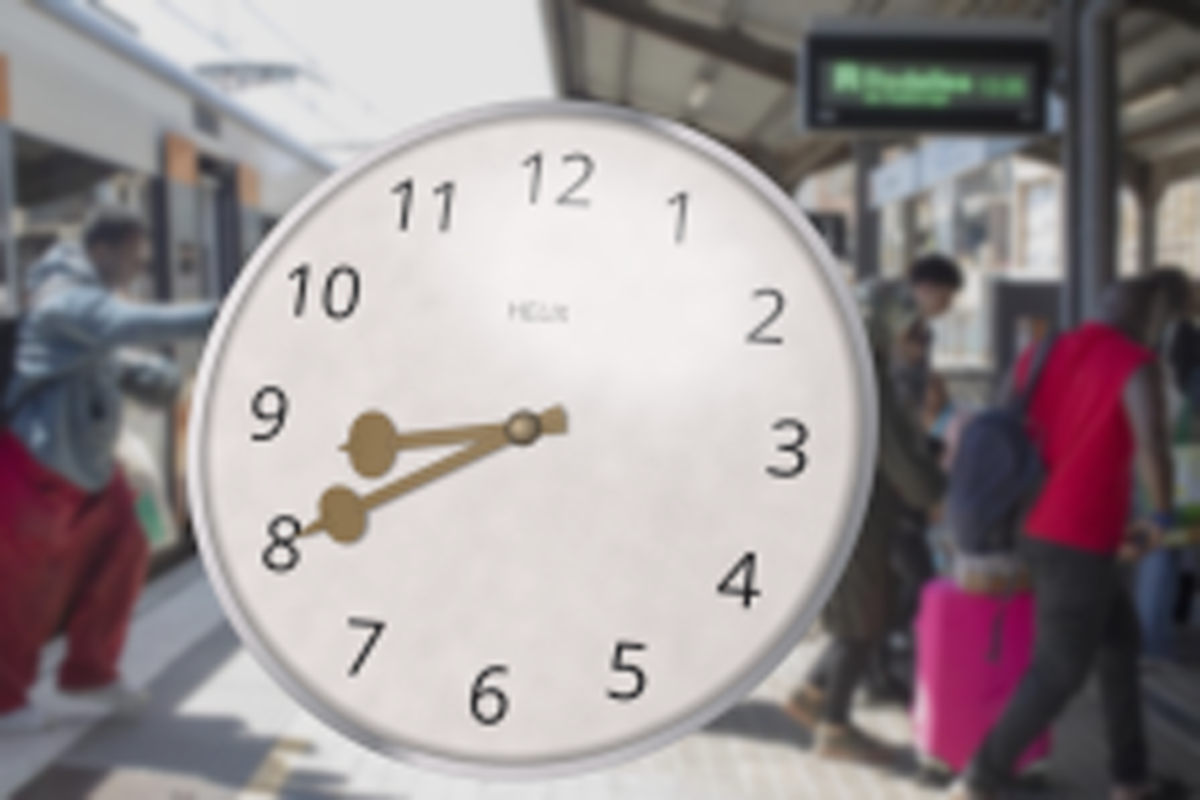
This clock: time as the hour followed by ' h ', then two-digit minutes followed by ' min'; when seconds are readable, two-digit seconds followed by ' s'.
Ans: 8 h 40 min
